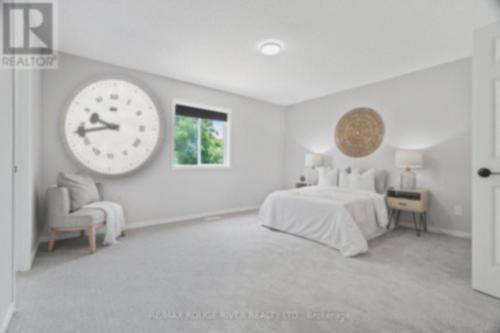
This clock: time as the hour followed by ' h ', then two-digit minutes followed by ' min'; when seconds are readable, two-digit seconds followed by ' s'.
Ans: 9 h 43 min
